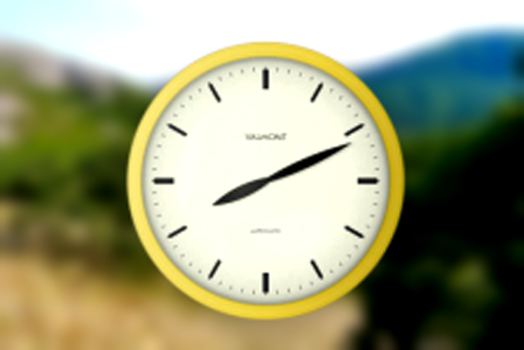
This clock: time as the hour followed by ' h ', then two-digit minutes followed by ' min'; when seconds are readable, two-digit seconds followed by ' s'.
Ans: 8 h 11 min
